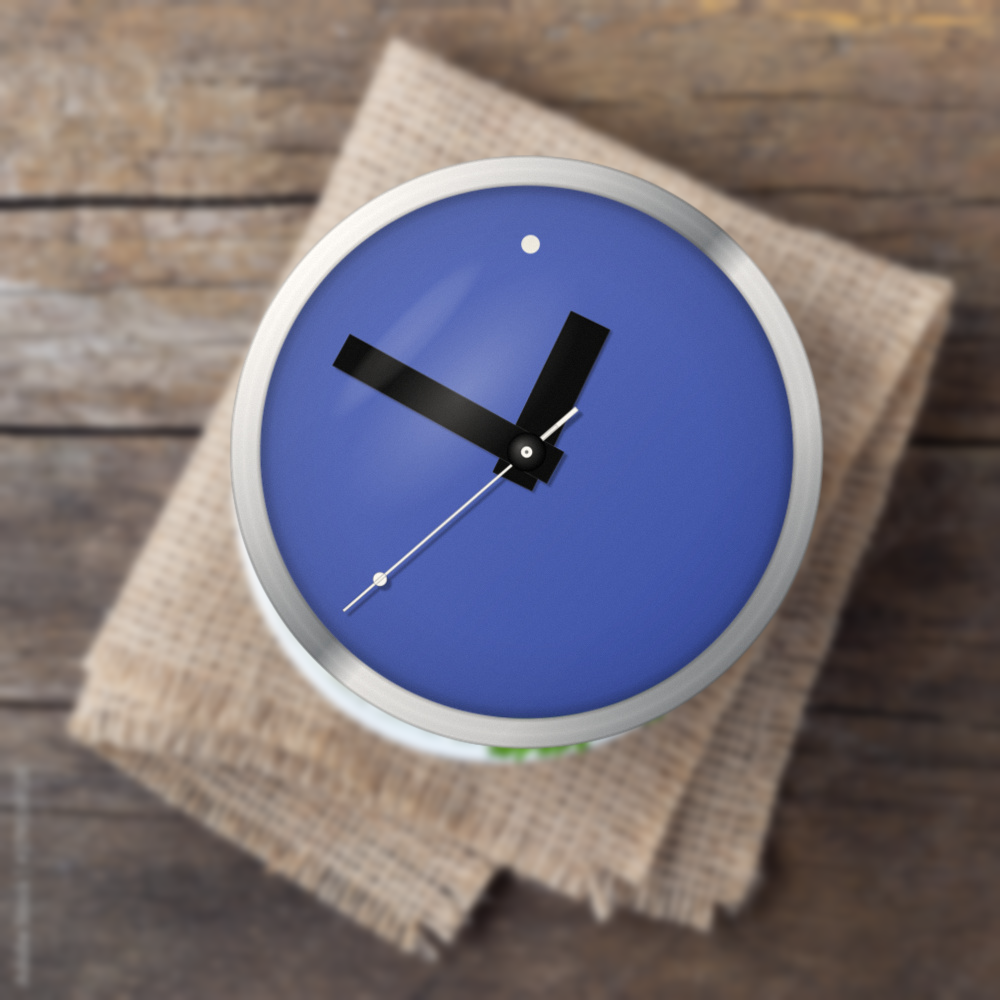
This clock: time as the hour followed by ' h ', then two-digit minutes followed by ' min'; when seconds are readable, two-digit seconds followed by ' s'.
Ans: 12 h 49 min 38 s
